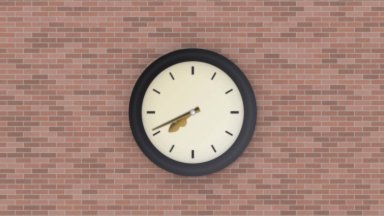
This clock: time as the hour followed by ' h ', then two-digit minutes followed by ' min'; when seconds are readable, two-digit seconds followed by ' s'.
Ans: 7 h 41 min
